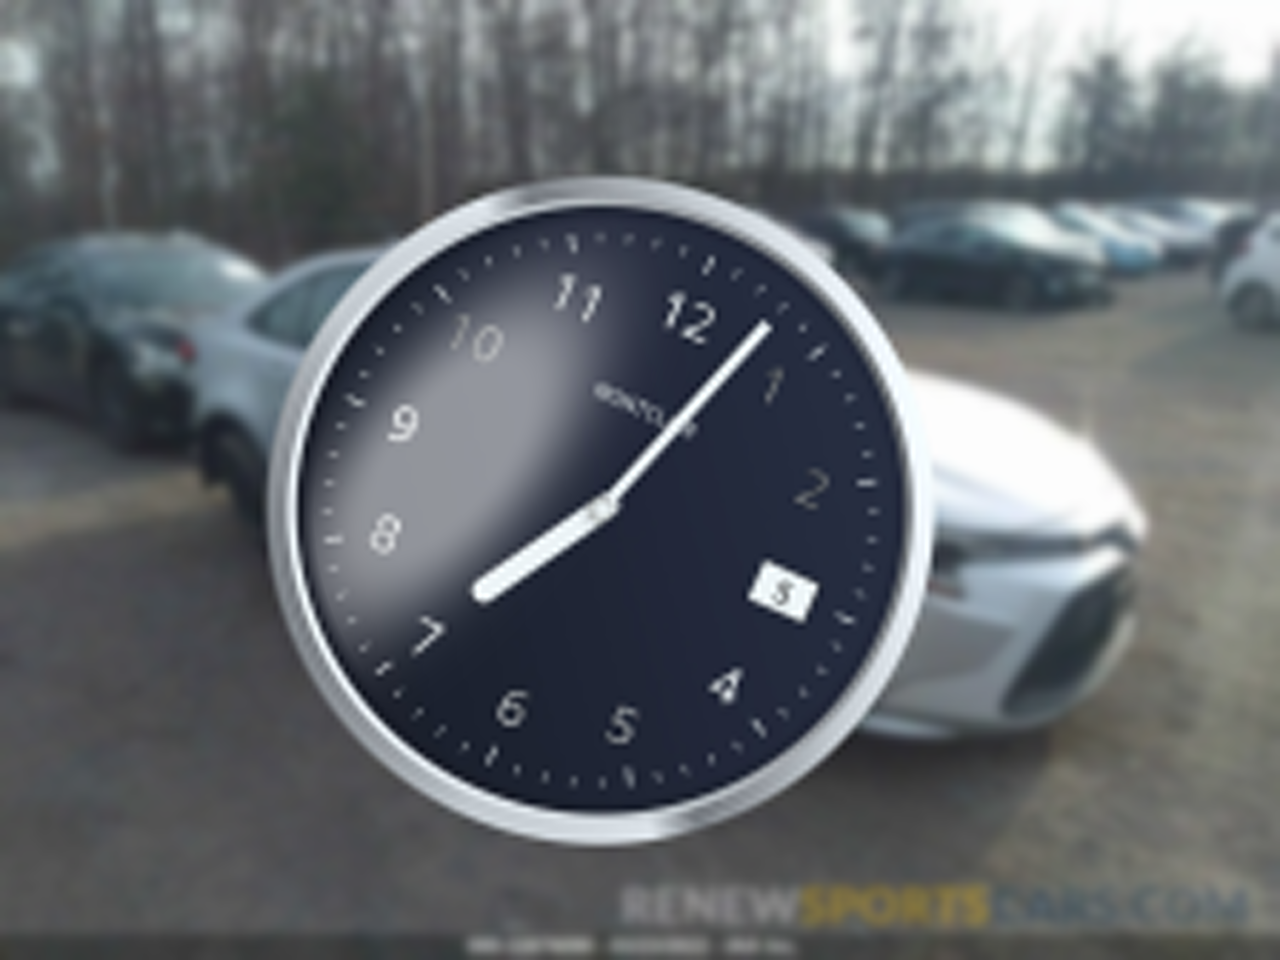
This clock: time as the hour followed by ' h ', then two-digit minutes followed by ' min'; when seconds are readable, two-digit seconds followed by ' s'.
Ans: 7 h 03 min
